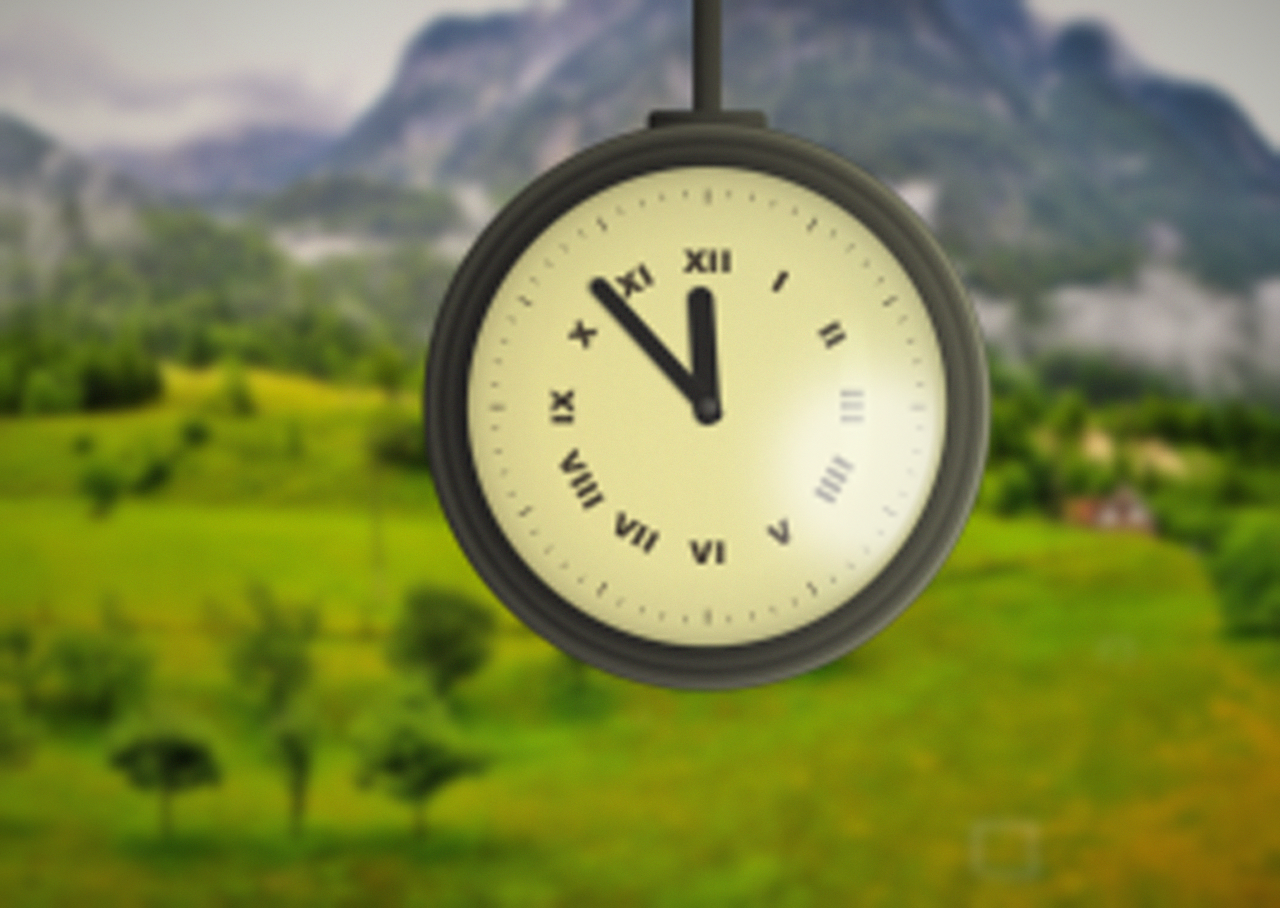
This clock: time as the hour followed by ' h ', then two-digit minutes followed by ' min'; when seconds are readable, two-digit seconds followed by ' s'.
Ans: 11 h 53 min
